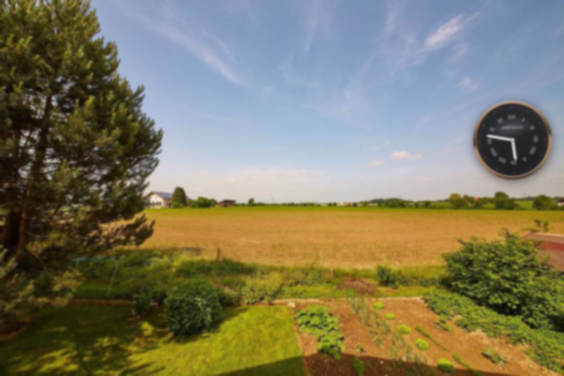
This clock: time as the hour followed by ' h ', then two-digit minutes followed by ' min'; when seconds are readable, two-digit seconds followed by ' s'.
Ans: 5 h 47 min
